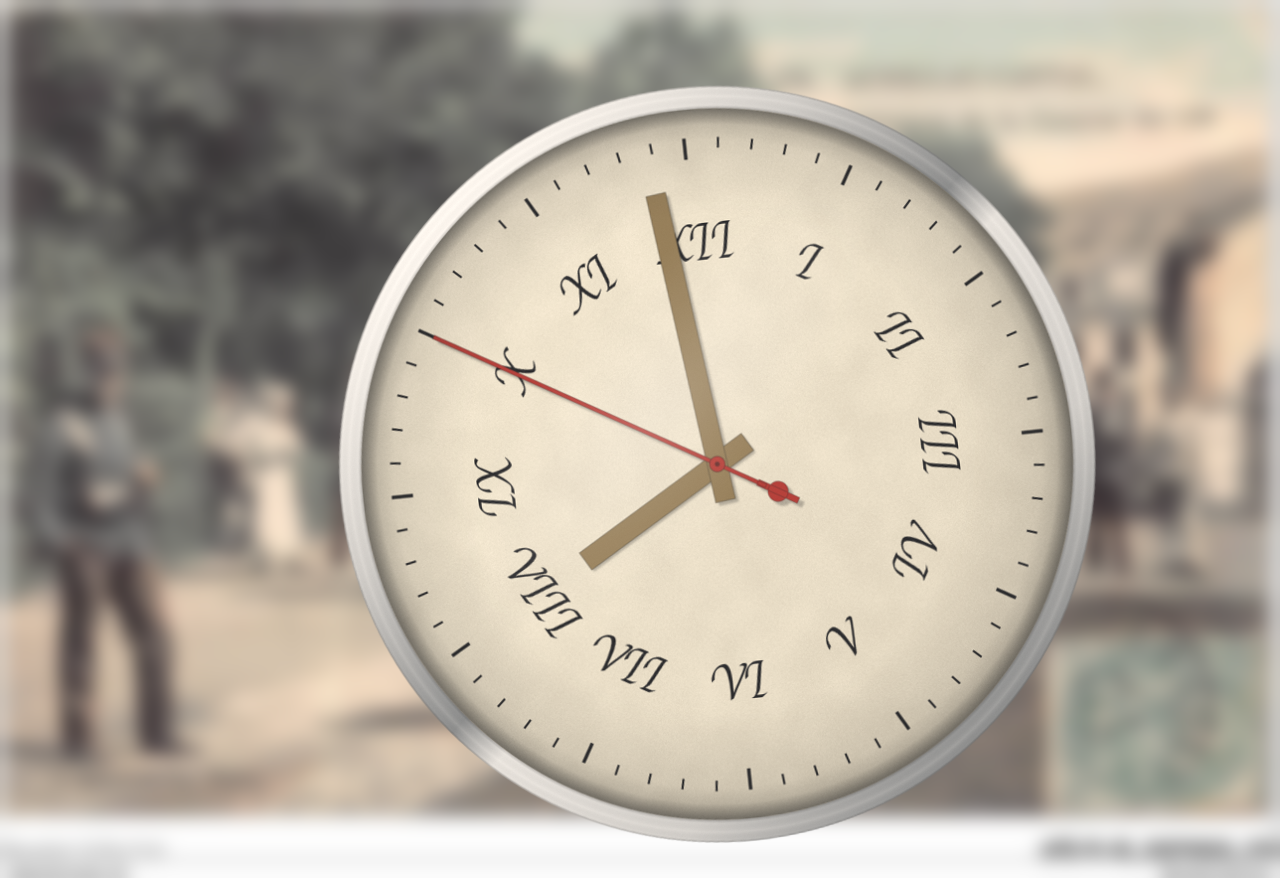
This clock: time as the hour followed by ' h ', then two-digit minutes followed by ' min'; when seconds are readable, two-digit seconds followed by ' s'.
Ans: 7 h 58 min 50 s
